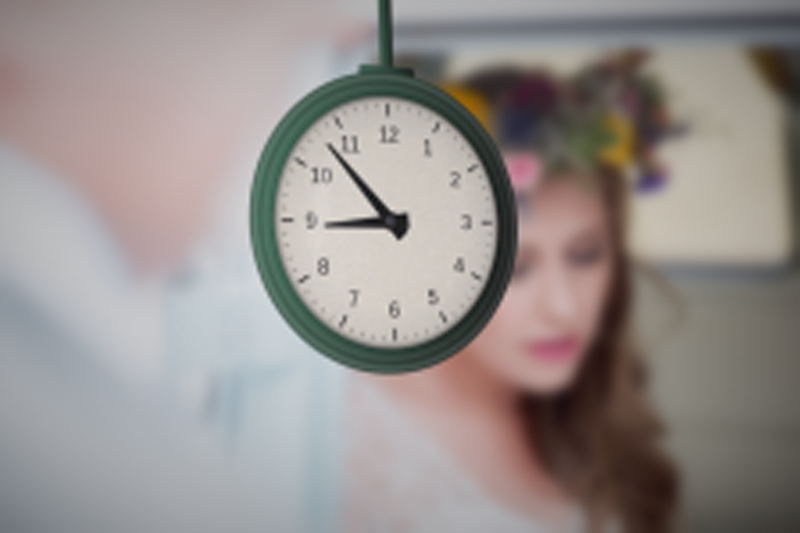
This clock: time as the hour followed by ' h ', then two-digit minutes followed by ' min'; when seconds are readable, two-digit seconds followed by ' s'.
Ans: 8 h 53 min
